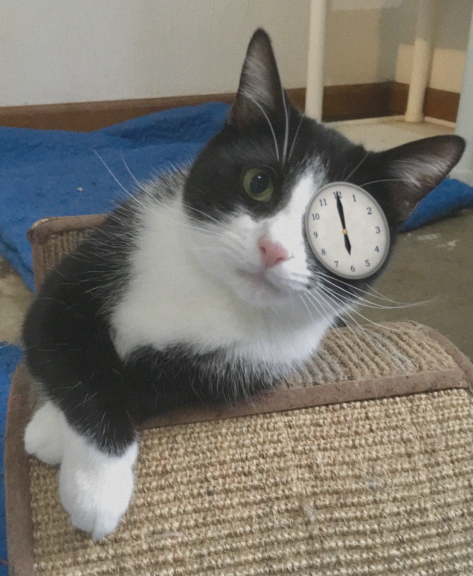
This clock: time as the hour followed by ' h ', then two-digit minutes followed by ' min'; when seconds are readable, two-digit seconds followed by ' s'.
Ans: 6 h 00 min
